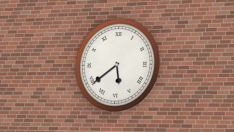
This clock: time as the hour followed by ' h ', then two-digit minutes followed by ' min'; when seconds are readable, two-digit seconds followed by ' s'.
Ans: 5 h 39 min
